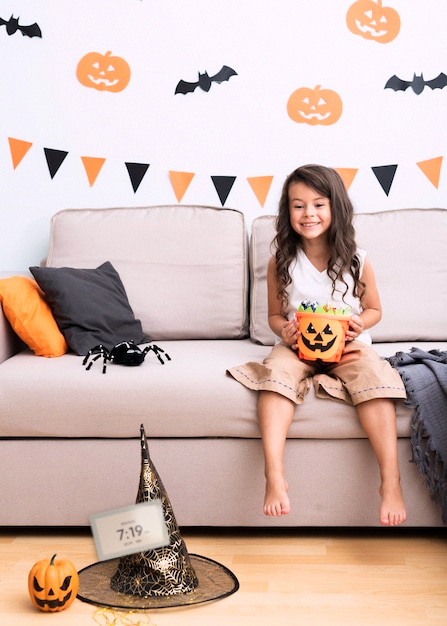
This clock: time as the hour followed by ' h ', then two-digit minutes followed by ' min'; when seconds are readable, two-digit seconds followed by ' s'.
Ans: 7 h 19 min
